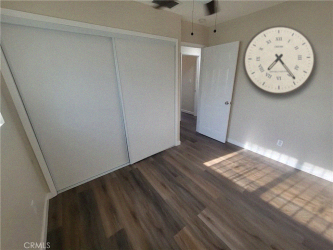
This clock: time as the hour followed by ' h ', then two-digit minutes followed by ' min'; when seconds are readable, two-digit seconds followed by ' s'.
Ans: 7 h 24 min
